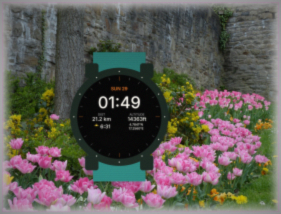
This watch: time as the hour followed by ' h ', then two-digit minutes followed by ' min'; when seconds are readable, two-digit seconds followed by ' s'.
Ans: 1 h 49 min
